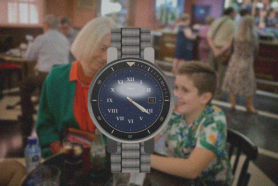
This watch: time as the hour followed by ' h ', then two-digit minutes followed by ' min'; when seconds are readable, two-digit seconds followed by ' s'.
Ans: 4 h 21 min
